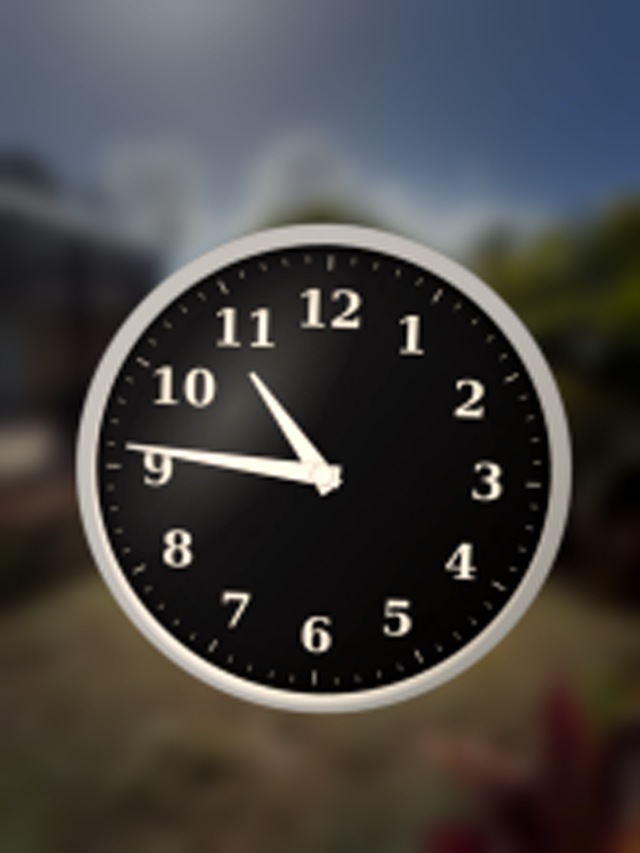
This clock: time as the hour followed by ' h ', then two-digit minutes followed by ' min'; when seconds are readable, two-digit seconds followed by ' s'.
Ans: 10 h 46 min
